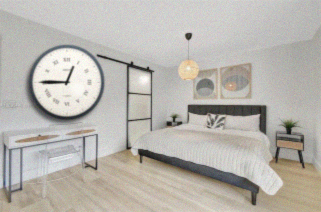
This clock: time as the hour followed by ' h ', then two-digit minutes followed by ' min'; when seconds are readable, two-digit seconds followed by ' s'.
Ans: 12 h 45 min
